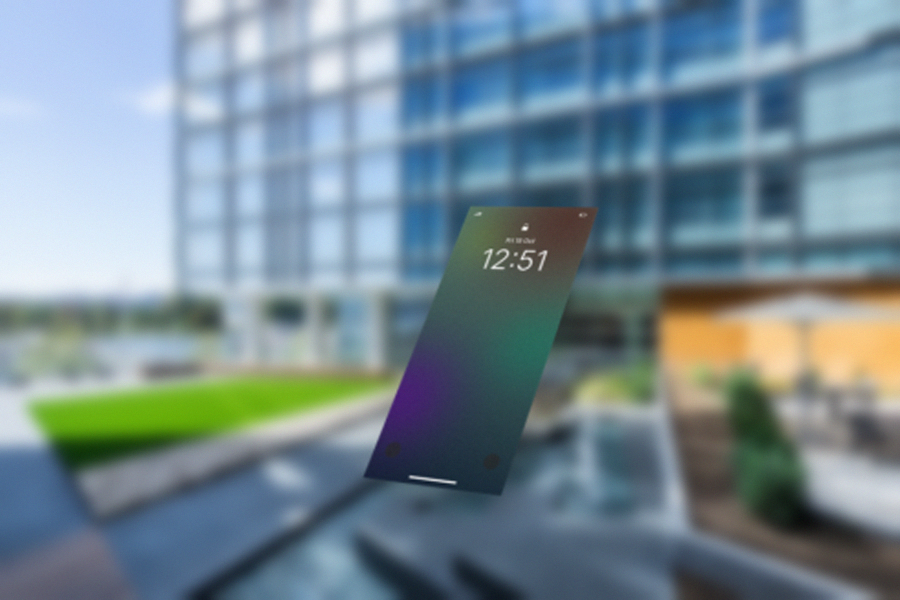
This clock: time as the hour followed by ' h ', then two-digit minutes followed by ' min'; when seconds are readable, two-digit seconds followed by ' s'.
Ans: 12 h 51 min
